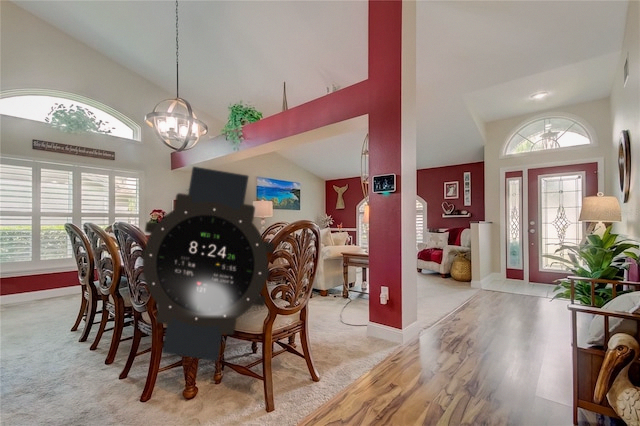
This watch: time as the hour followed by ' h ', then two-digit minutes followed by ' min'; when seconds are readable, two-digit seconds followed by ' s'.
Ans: 8 h 24 min
